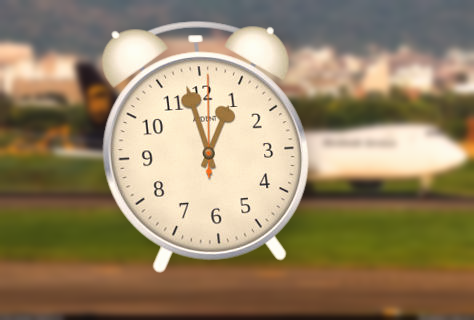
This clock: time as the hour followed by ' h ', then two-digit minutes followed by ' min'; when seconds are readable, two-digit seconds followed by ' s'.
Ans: 12 h 58 min 01 s
